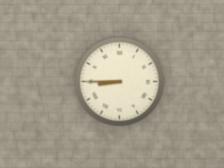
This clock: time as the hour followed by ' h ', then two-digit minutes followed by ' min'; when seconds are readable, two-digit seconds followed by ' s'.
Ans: 8 h 45 min
